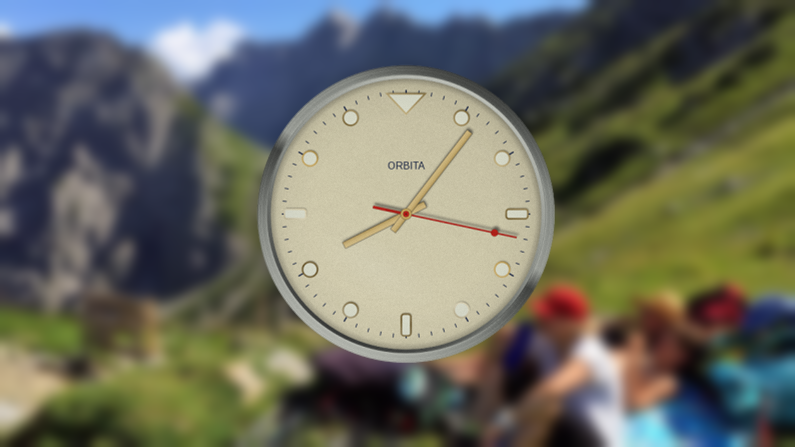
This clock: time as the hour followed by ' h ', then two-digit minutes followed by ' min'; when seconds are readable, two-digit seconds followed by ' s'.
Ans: 8 h 06 min 17 s
